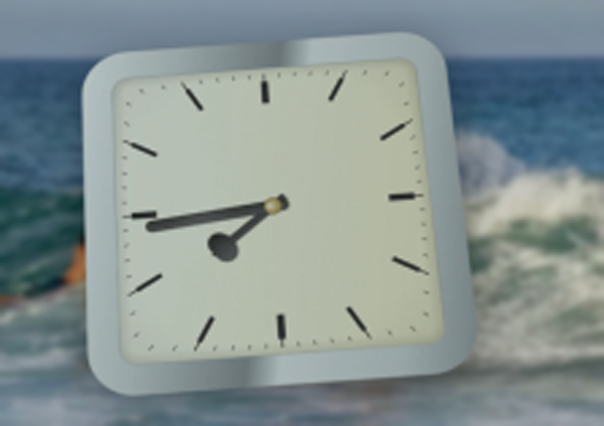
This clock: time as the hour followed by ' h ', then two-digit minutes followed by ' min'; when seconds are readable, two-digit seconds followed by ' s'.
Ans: 7 h 44 min
